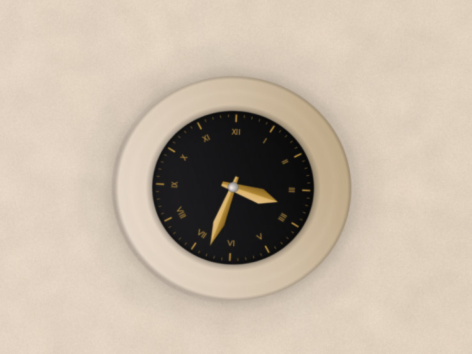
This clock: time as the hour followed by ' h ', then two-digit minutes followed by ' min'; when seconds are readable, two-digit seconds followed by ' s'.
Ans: 3 h 33 min
